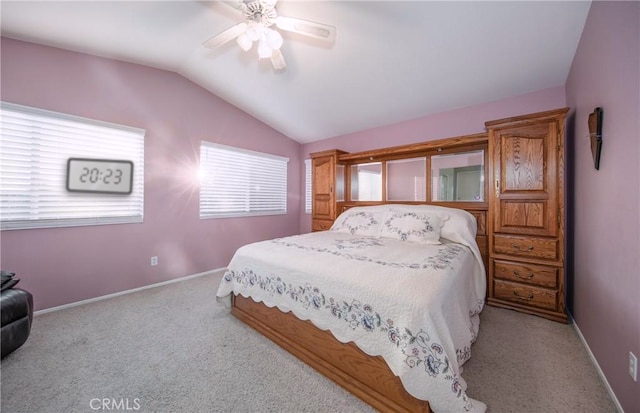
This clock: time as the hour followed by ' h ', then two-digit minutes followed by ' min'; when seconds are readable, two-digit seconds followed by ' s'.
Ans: 20 h 23 min
